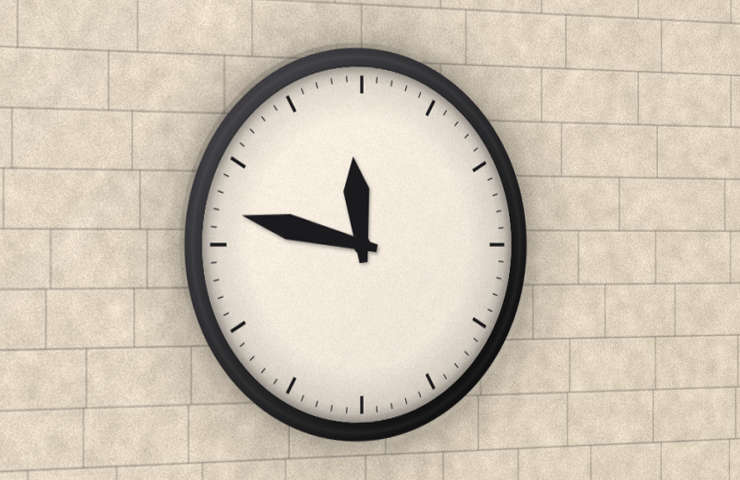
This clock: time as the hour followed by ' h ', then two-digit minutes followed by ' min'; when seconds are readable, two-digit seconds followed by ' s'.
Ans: 11 h 47 min
